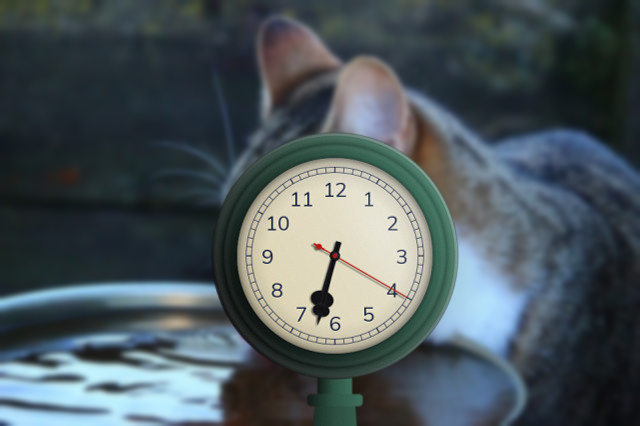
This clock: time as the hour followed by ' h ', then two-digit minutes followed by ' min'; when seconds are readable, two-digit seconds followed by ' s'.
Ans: 6 h 32 min 20 s
